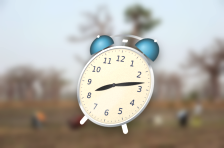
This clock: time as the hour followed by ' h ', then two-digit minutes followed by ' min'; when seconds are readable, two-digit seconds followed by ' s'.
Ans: 8 h 13 min
